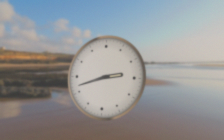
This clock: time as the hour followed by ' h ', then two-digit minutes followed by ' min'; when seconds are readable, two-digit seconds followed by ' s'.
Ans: 2 h 42 min
